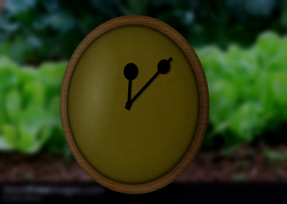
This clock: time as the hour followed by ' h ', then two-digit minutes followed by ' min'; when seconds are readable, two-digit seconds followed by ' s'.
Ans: 12 h 08 min
